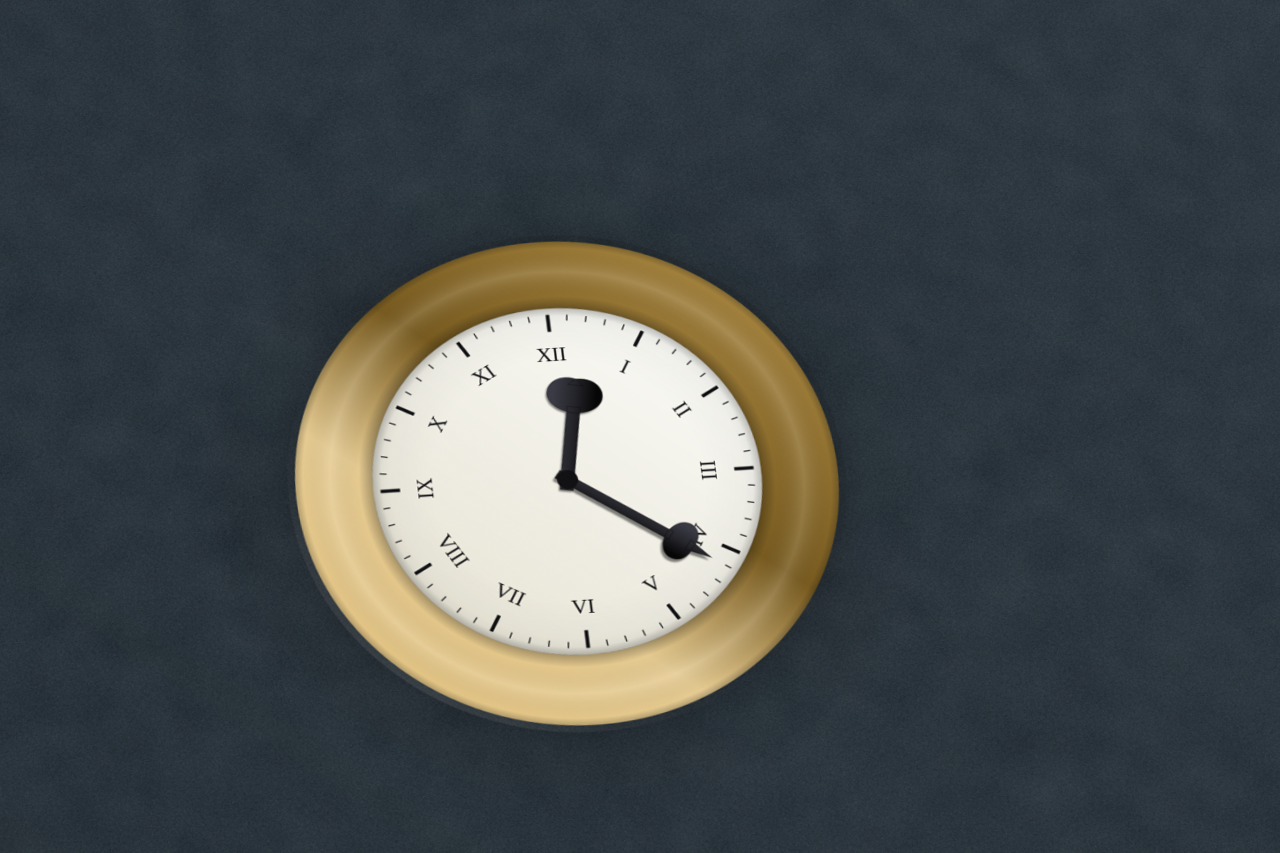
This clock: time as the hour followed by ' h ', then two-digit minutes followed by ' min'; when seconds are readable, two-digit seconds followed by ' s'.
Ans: 12 h 21 min
